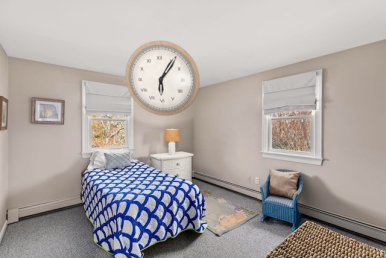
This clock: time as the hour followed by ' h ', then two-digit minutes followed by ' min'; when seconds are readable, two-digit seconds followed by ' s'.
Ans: 6 h 06 min
